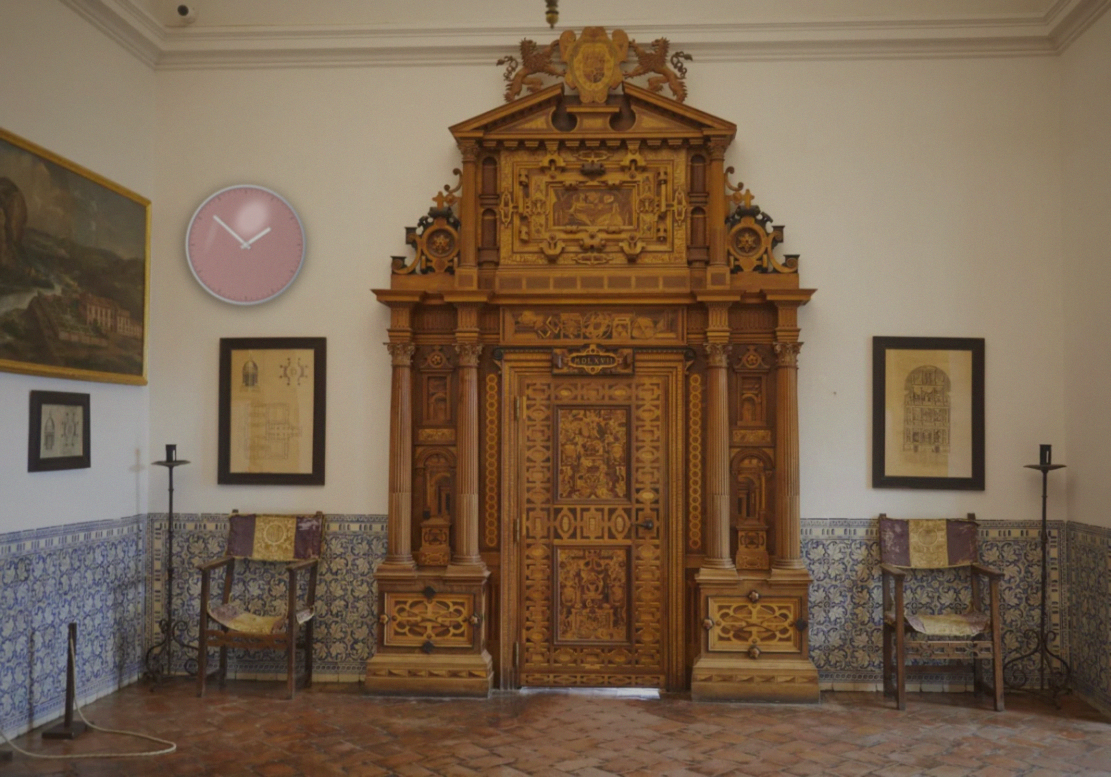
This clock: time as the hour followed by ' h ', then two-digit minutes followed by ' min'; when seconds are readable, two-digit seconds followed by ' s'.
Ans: 1 h 52 min
